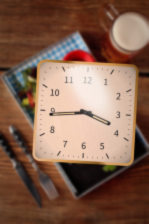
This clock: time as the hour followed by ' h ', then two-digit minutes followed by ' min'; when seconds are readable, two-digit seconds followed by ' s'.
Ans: 3 h 44 min
